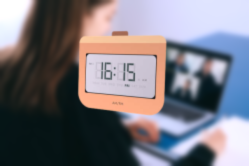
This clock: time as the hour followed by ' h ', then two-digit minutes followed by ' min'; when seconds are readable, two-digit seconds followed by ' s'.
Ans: 16 h 15 min
